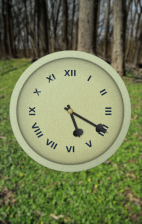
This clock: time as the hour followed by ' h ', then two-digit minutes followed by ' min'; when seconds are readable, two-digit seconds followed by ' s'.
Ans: 5 h 20 min
